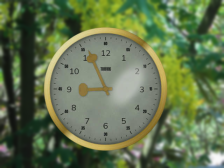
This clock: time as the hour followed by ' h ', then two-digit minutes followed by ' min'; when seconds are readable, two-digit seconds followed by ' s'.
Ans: 8 h 56 min
